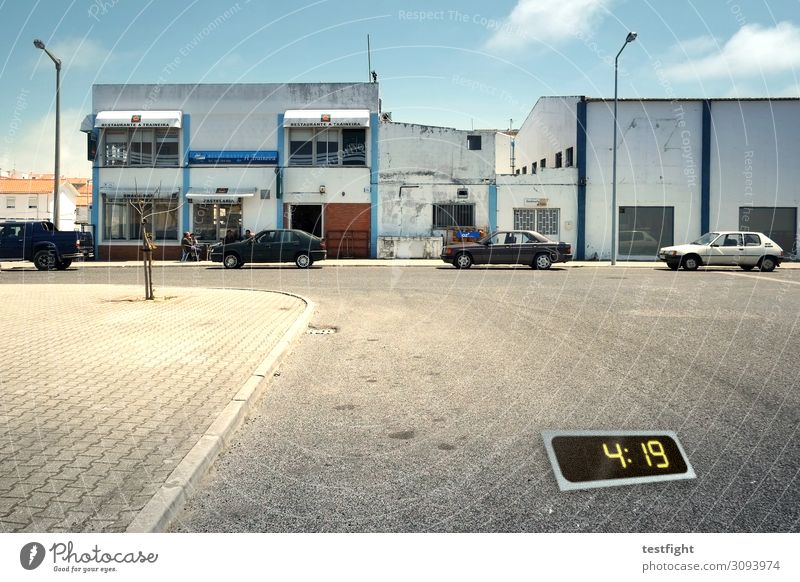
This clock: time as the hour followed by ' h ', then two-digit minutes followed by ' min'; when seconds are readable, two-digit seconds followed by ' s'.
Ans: 4 h 19 min
